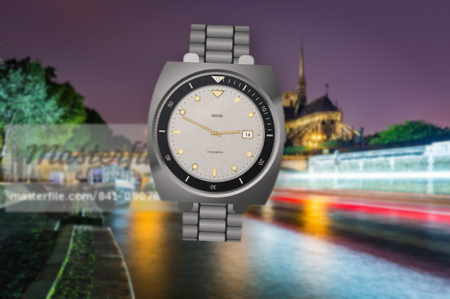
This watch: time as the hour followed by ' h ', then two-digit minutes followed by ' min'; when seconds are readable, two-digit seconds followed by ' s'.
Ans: 2 h 49 min
